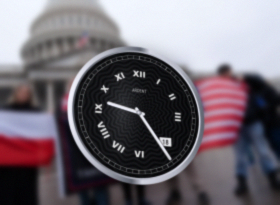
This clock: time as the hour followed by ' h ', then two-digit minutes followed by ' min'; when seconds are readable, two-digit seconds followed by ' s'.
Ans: 9 h 24 min
